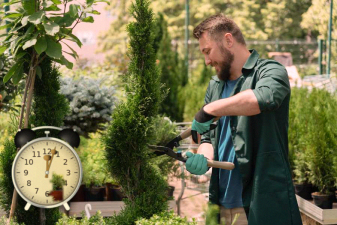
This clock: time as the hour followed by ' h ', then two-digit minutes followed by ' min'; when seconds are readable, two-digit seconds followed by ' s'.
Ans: 12 h 03 min
